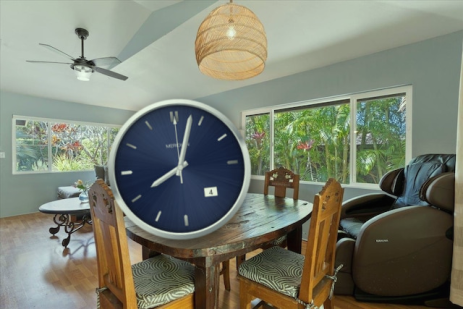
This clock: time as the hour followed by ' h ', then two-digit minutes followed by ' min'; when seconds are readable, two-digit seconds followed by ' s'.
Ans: 8 h 03 min 00 s
